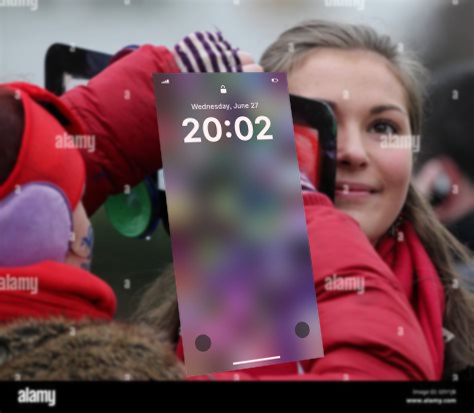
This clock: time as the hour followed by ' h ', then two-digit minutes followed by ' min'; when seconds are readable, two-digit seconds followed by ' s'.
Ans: 20 h 02 min
